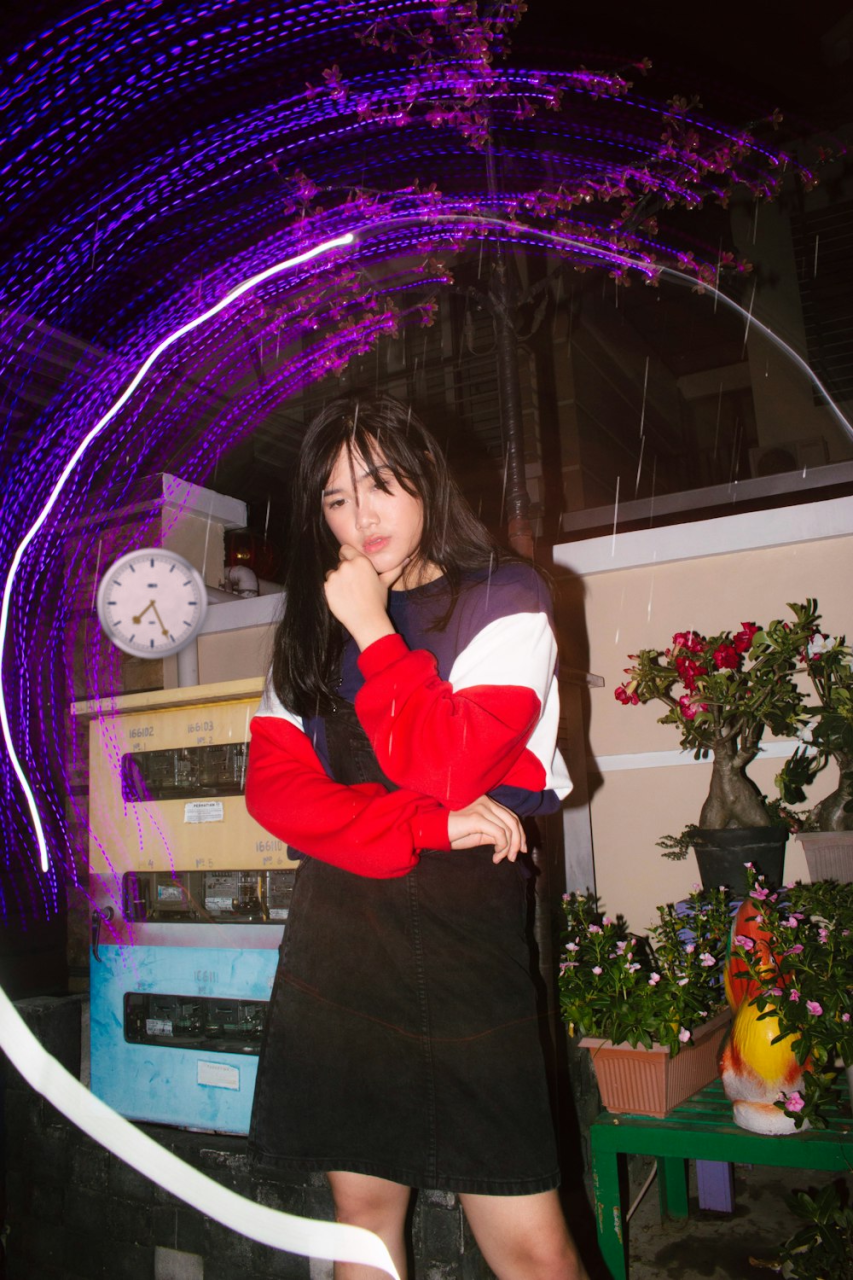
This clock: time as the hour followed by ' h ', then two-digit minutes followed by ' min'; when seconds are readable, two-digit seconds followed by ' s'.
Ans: 7 h 26 min
